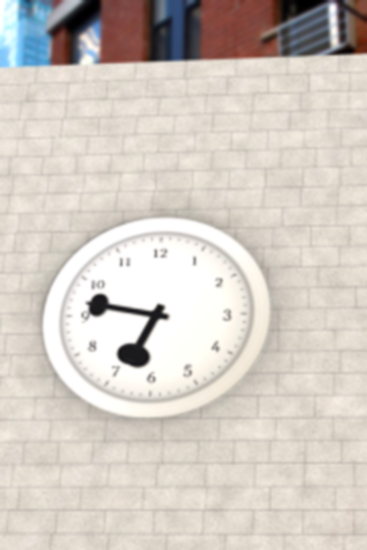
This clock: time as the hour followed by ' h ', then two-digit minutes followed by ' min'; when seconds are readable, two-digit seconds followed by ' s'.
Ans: 6 h 47 min
